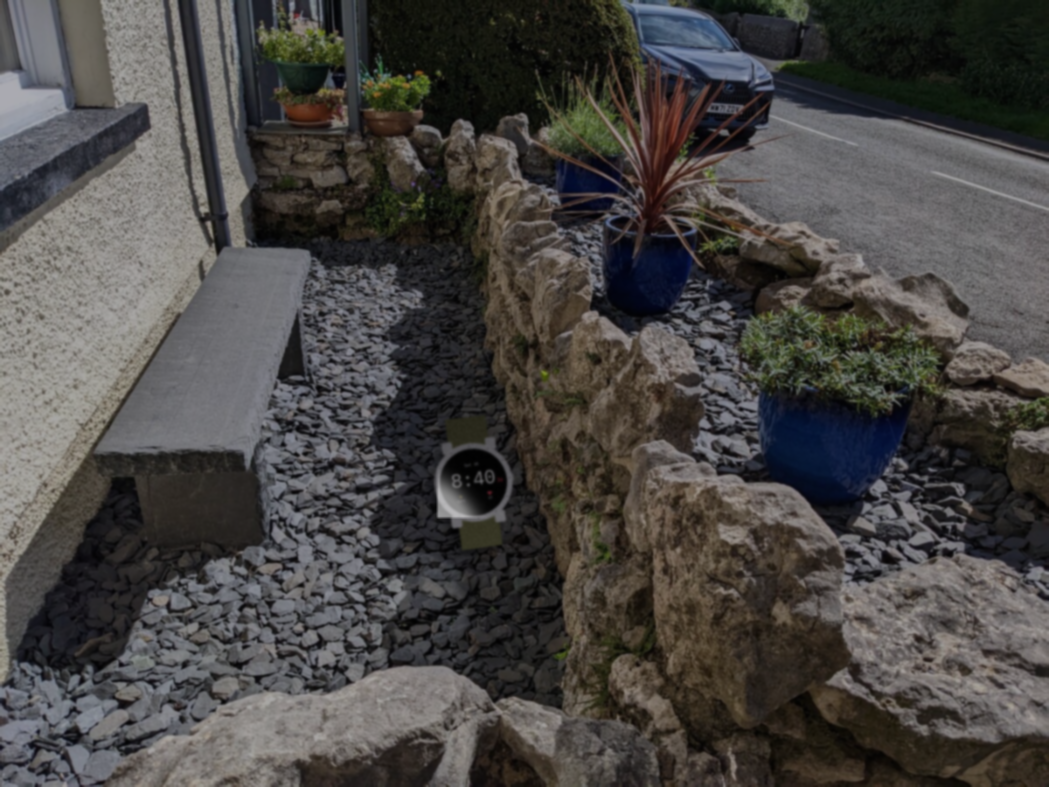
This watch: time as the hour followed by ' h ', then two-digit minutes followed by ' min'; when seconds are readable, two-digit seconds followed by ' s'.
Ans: 8 h 40 min
